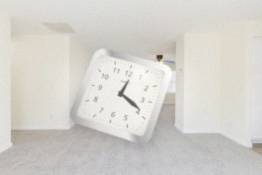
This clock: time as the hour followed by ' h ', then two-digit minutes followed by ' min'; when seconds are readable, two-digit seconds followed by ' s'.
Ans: 12 h 19 min
